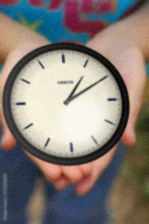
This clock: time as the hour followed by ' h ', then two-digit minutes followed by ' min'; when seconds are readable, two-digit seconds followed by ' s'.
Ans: 1 h 10 min
